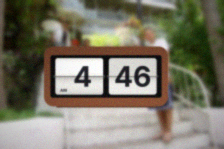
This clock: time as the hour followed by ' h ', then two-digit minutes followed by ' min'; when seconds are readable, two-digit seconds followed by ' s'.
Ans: 4 h 46 min
